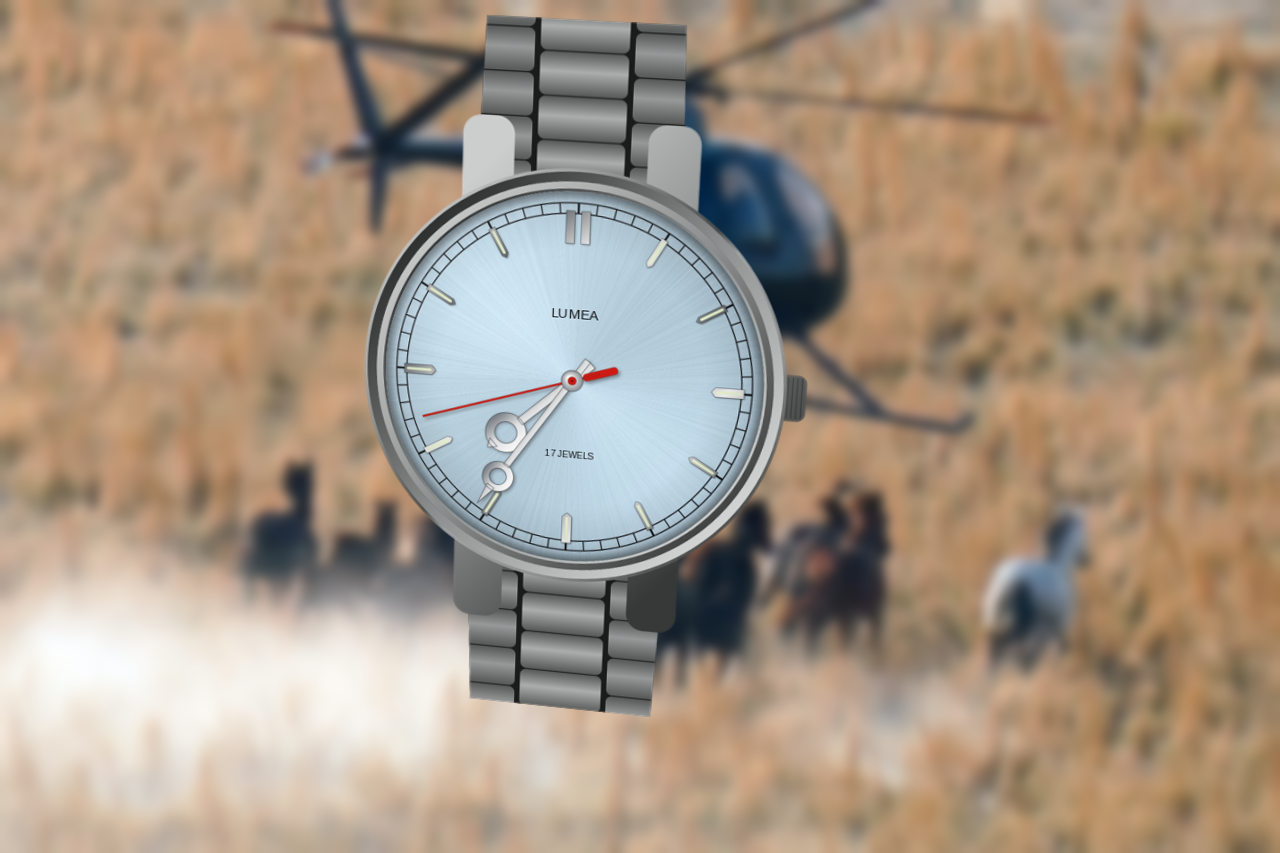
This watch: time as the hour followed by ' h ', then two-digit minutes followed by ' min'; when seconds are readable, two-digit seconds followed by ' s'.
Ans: 7 h 35 min 42 s
